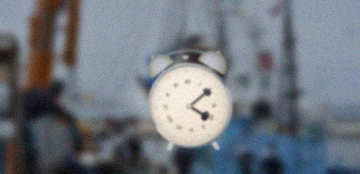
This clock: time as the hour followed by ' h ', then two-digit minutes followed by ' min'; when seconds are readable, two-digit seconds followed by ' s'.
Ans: 4 h 09 min
